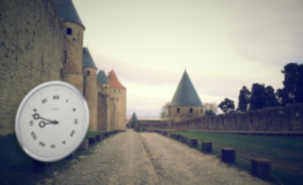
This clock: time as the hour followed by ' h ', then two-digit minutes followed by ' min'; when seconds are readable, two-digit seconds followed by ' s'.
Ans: 8 h 48 min
